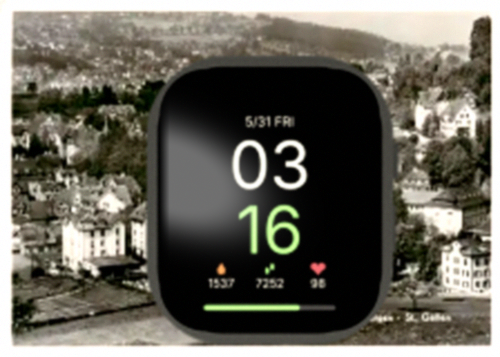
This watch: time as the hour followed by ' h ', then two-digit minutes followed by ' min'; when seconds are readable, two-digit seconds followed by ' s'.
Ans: 3 h 16 min
